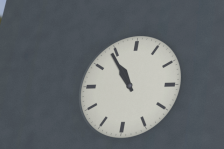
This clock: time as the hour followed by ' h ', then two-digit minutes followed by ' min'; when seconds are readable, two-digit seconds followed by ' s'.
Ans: 10 h 54 min
